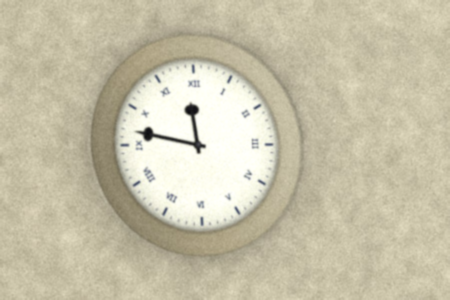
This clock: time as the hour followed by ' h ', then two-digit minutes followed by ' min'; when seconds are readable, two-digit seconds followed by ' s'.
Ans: 11 h 47 min
